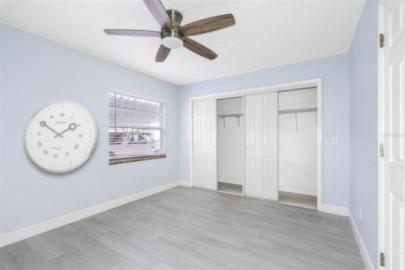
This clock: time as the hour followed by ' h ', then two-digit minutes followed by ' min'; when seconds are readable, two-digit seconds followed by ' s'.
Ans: 1 h 50 min
